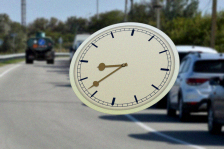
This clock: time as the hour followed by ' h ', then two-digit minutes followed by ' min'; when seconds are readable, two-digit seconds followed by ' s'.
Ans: 8 h 37 min
